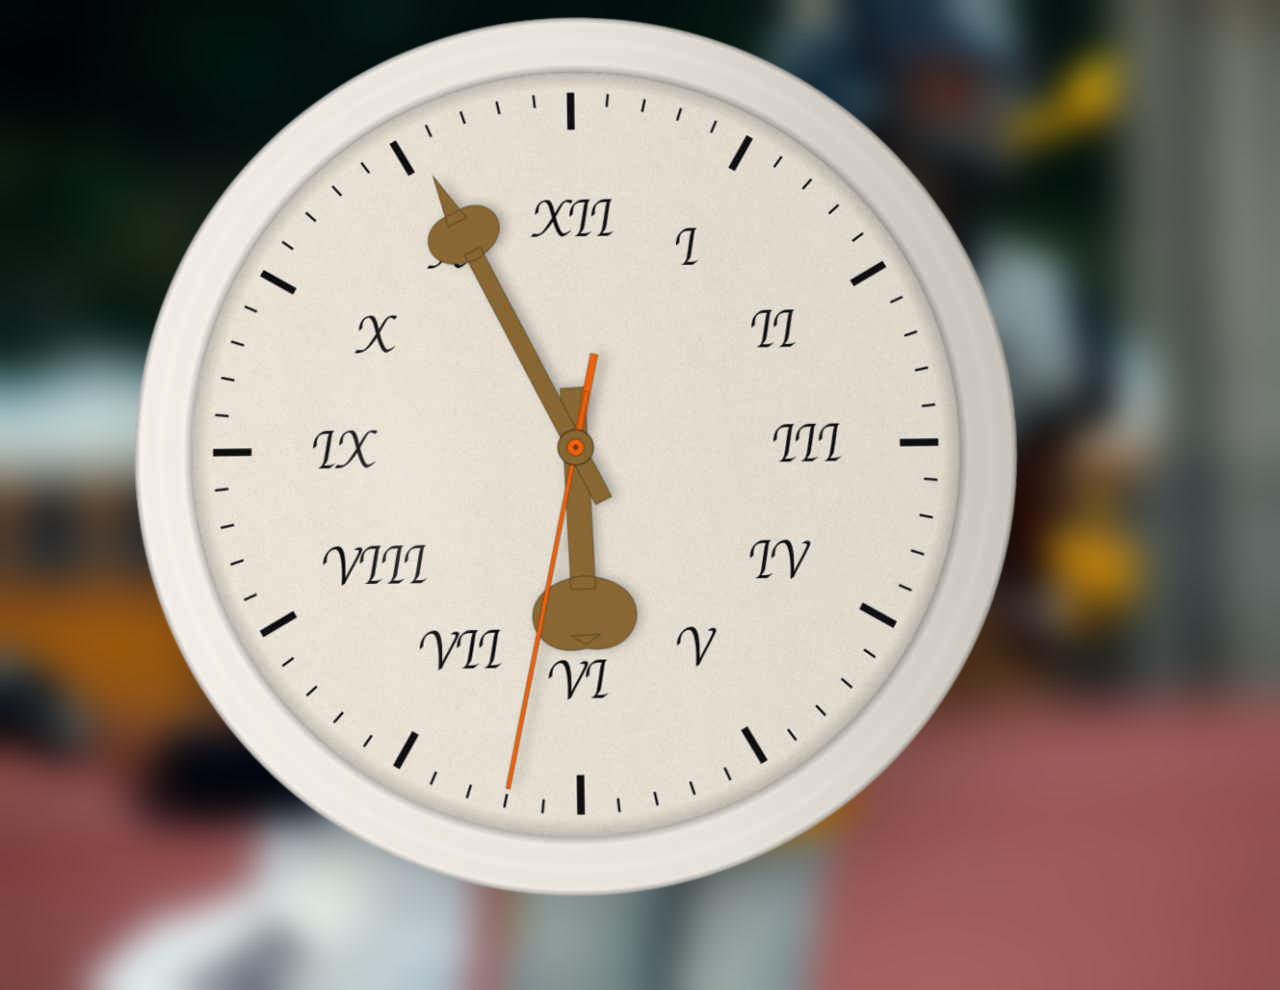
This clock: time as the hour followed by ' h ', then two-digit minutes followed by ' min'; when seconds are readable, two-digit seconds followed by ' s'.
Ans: 5 h 55 min 32 s
